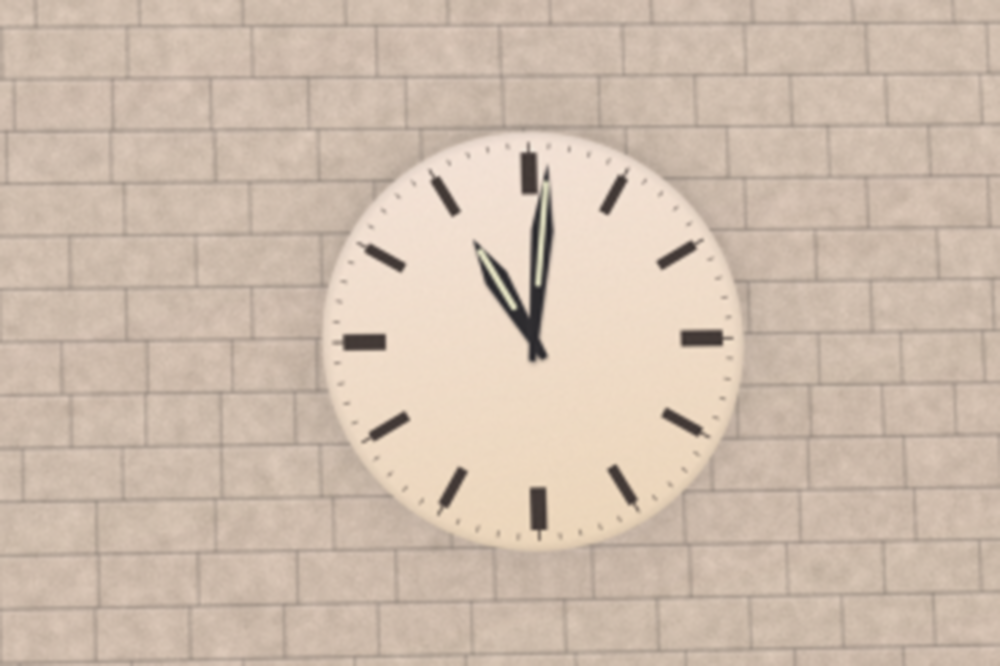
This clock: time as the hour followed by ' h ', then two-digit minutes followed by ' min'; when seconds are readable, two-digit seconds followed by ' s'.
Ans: 11 h 01 min
